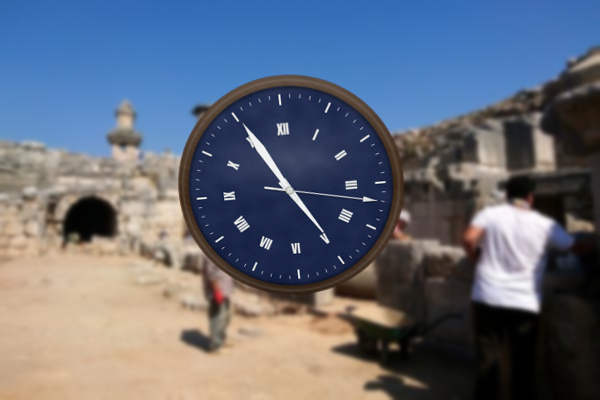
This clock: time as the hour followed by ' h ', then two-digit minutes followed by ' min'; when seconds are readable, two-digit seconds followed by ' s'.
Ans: 4 h 55 min 17 s
